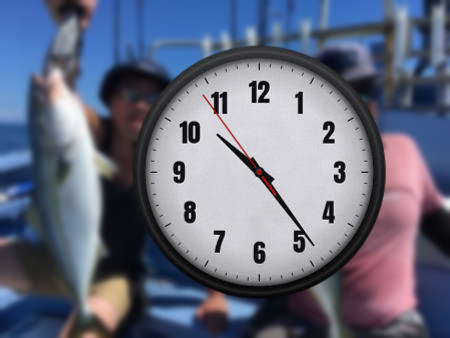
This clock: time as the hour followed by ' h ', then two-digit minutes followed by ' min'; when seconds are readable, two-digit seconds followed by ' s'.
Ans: 10 h 23 min 54 s
